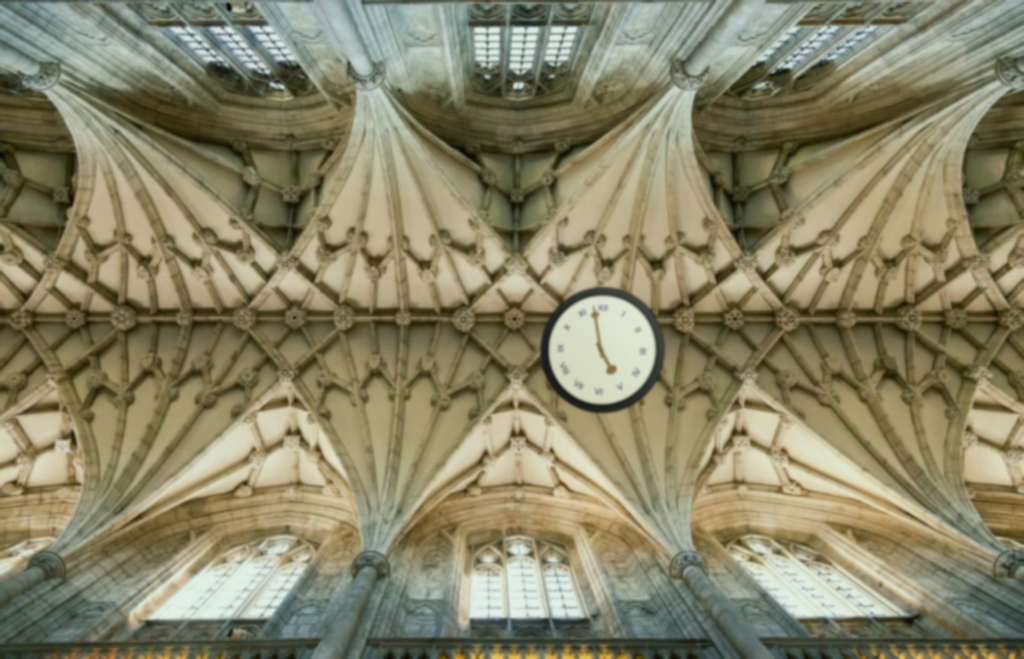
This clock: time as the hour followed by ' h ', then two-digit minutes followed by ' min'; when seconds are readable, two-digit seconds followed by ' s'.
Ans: 4 h 58 min
